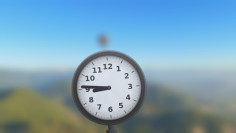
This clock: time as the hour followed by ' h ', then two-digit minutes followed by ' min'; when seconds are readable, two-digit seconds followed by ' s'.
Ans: 8 h 46 min
